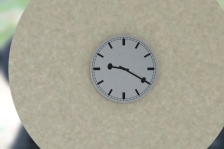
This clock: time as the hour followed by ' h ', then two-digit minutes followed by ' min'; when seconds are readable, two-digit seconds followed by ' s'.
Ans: 9 h 20 min
